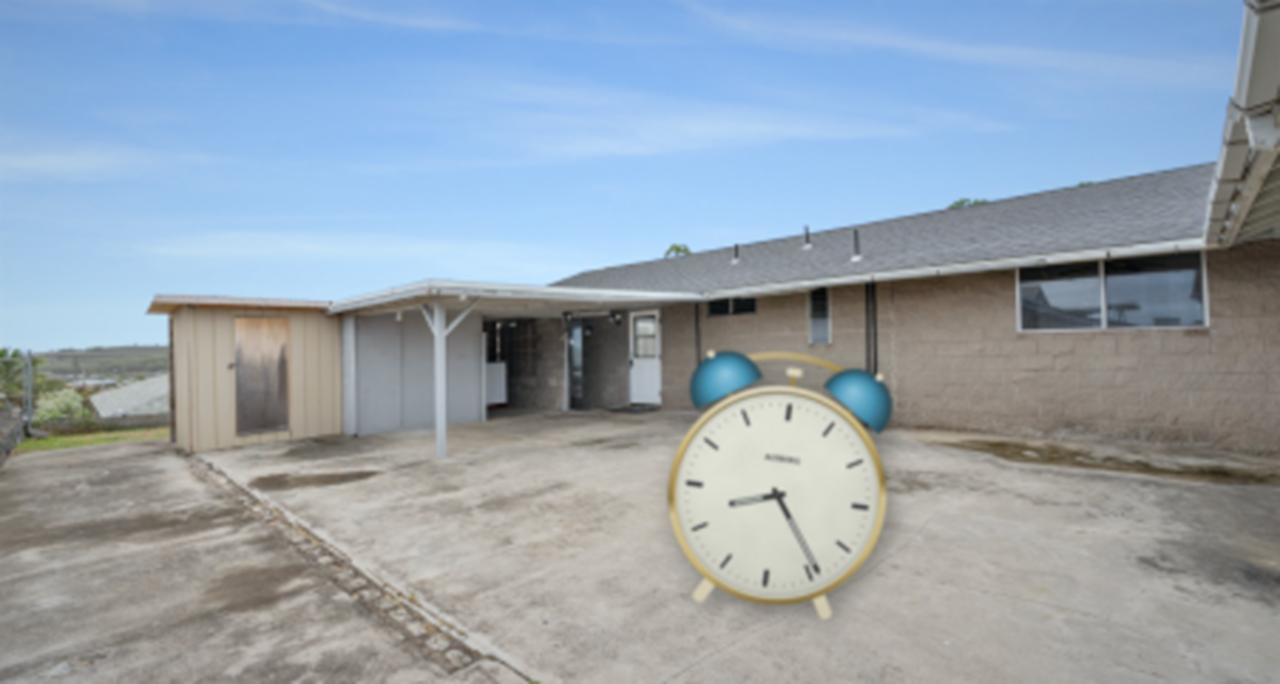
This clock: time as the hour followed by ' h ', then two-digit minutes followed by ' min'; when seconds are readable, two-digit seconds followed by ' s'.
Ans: 8 h 24 min
